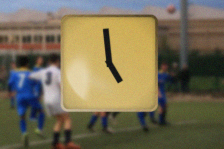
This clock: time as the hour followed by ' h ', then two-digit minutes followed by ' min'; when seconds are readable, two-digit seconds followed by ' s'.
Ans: 4 h 59 min
